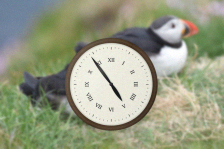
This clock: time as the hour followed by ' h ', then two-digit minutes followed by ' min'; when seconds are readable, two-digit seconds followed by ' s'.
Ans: 4 h 54 min
